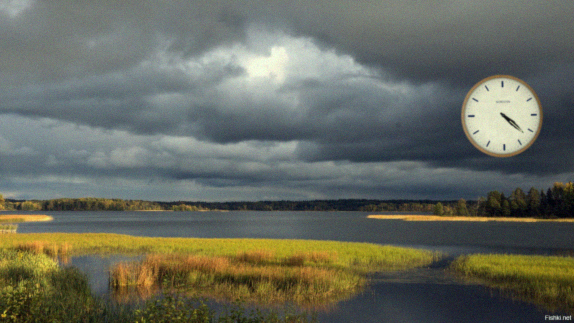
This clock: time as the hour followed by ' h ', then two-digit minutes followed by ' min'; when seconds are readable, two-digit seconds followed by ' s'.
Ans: 4 h 22 min
